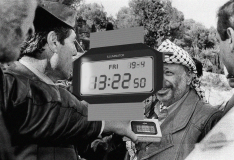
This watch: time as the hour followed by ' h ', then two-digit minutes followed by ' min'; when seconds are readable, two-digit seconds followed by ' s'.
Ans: 13 h 22 min 50 s
